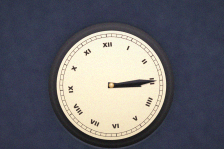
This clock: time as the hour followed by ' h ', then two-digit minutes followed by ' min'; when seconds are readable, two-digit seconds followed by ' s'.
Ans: 3 h 15 min
